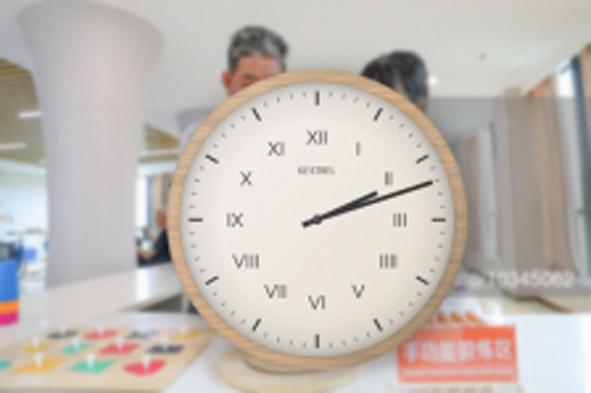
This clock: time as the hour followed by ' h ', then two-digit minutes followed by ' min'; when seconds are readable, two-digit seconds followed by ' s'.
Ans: 2 h 12 min
